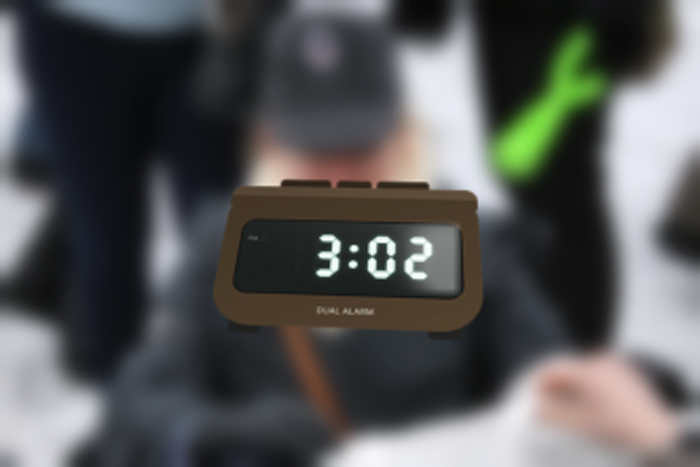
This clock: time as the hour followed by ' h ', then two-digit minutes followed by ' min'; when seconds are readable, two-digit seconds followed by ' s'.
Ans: 3 h 02 min
